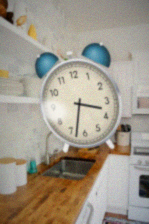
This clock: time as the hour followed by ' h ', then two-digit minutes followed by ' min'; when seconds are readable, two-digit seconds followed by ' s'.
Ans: 3 h 33 min
